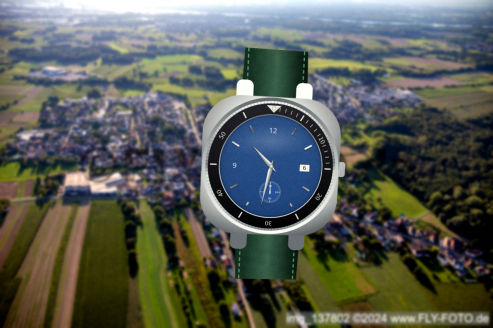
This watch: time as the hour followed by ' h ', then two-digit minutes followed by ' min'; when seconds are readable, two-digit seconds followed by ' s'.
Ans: 10 h 32 min
